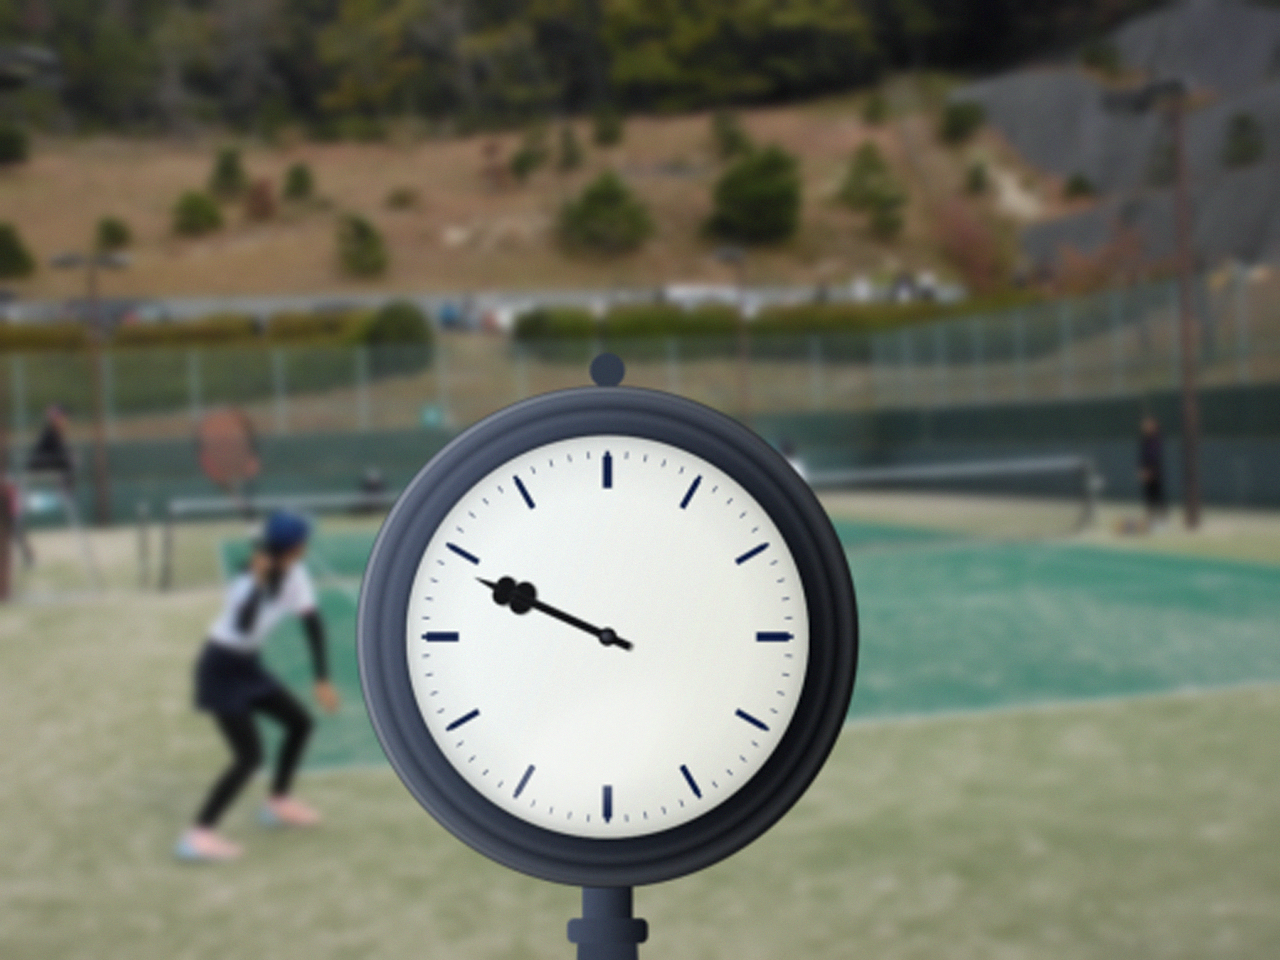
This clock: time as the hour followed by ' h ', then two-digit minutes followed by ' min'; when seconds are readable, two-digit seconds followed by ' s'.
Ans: 9 h 49 min
